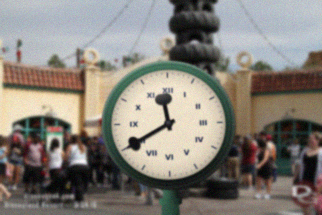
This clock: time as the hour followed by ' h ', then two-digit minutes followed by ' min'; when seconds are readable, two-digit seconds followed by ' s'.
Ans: 11 h 40 min
